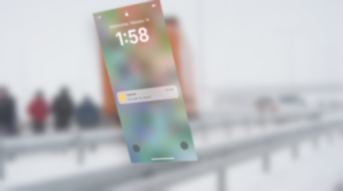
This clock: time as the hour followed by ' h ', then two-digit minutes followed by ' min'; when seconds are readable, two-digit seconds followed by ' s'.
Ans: 1 h 58 min
